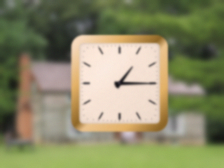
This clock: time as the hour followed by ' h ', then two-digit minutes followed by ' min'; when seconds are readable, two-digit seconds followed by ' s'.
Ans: 1 h 15 min
